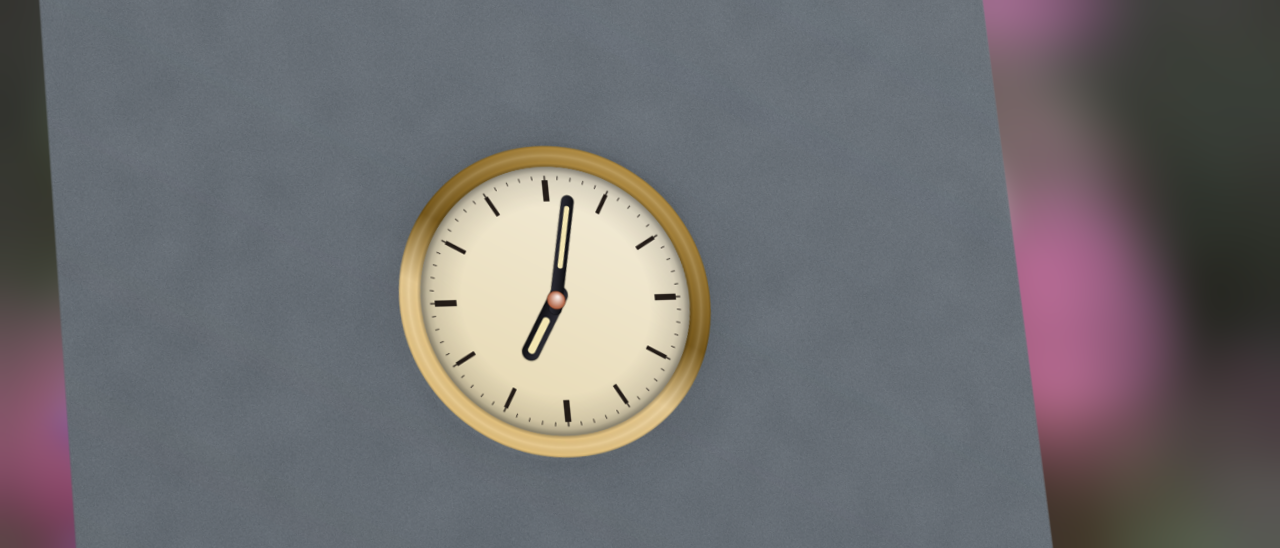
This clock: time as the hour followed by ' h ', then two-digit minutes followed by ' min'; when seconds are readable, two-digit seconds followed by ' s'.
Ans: 7 h 02 min
